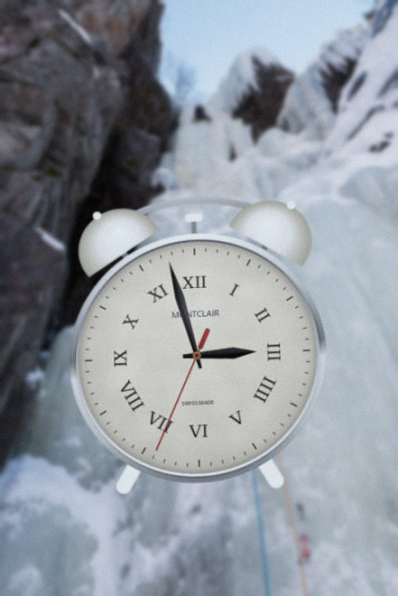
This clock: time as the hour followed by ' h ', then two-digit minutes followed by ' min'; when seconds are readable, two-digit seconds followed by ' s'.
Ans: 2 h 57 min 34 s
